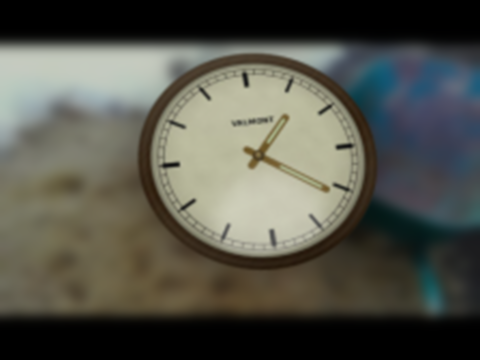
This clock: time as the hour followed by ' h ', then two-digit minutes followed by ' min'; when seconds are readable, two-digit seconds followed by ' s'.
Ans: 1 h 21 min
